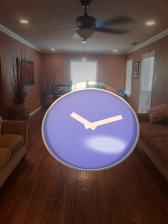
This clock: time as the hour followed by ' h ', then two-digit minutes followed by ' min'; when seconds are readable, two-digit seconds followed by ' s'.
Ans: 10 h 12 min
